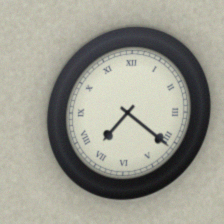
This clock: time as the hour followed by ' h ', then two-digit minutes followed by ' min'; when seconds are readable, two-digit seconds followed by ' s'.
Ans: 7 h 21 min
